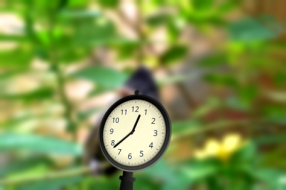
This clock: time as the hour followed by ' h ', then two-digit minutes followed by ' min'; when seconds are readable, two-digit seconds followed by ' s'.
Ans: 12 h 38 min
